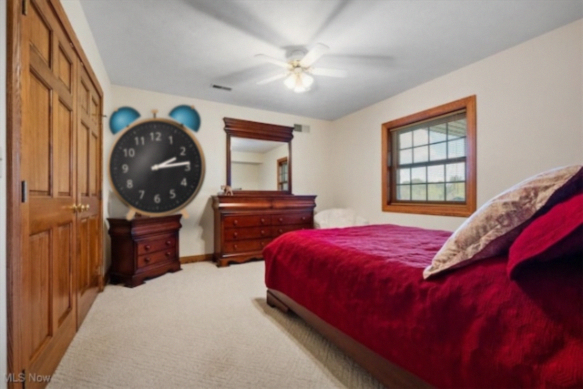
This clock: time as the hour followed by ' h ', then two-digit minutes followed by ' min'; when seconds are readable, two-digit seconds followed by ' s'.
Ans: 2 h 14 min
